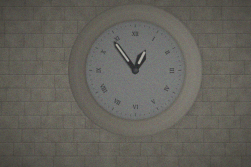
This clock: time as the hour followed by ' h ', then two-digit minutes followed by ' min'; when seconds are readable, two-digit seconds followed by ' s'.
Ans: 12 h 54 min
